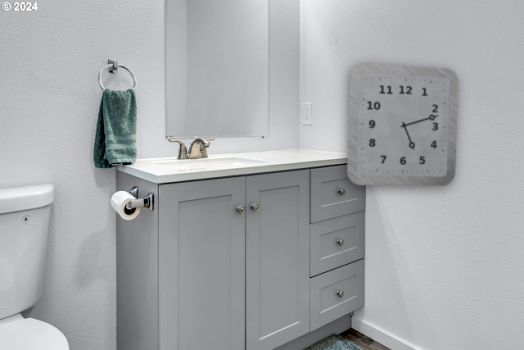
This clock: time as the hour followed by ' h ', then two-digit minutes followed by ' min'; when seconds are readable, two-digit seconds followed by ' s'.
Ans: 5 h 12 min
